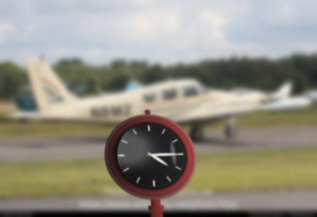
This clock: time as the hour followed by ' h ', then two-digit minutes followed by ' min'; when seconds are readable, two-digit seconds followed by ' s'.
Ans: 4 h 15 min
